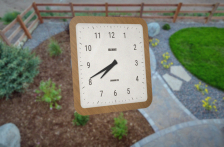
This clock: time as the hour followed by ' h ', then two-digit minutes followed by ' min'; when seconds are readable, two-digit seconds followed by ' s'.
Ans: 7 h 41 min
